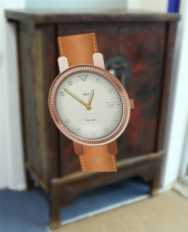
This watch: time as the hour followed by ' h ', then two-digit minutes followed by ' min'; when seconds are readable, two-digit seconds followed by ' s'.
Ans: 12 h 52 min
